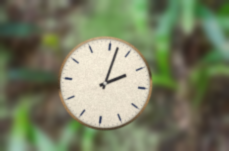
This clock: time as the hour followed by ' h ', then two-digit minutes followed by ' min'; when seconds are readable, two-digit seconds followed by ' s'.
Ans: 2 h 02 min
